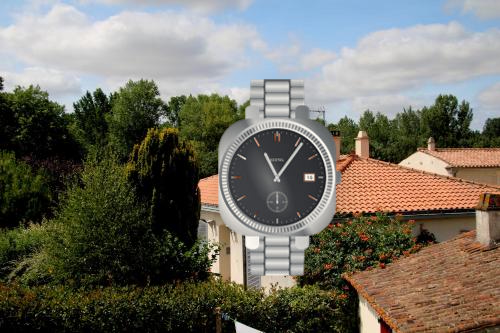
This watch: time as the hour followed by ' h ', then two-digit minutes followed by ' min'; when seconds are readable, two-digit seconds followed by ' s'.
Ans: 11 h 06 min
